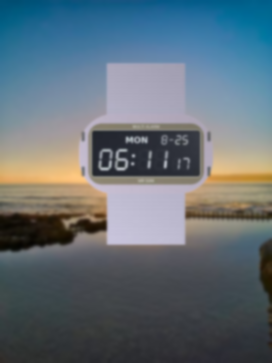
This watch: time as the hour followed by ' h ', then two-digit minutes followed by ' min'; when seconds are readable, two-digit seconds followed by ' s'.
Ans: 6 h 11 min 17 s
